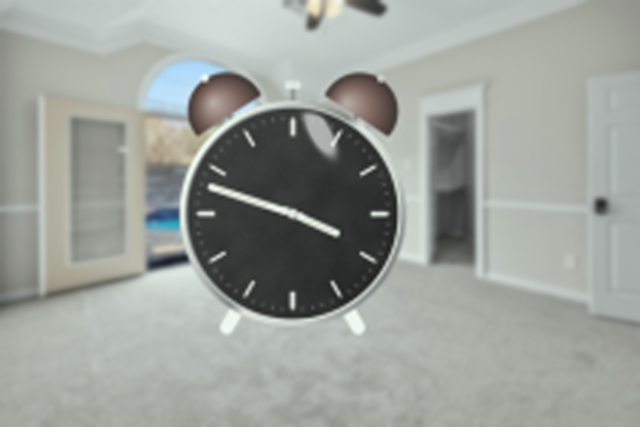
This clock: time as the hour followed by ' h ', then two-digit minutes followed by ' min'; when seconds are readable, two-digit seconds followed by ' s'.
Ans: 3 h 48 min
